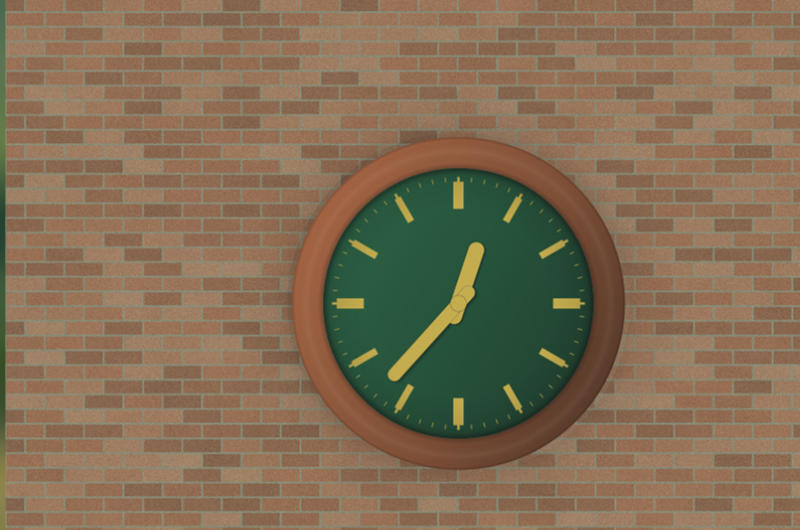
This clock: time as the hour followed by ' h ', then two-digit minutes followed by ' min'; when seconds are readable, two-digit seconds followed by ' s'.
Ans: 12 h 37 min
